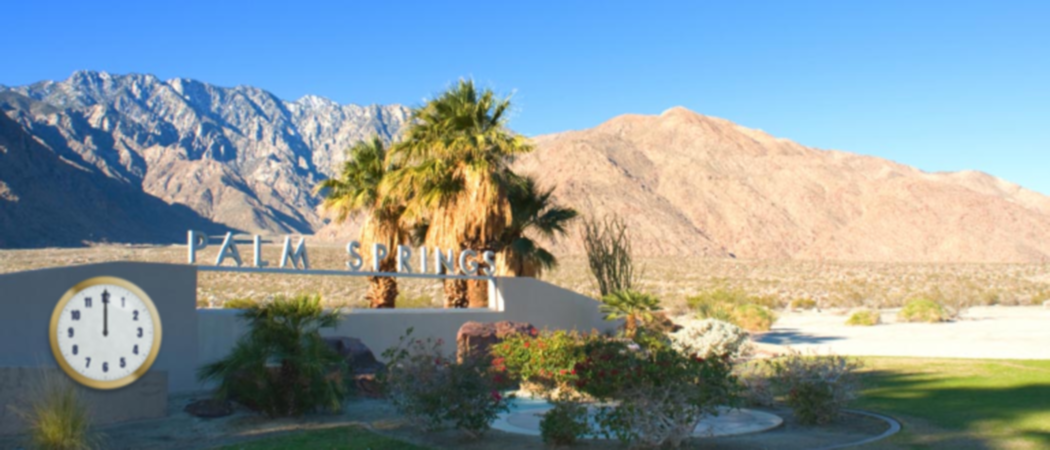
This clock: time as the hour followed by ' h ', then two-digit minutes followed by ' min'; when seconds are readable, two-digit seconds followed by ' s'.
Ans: 12 h 00 min
